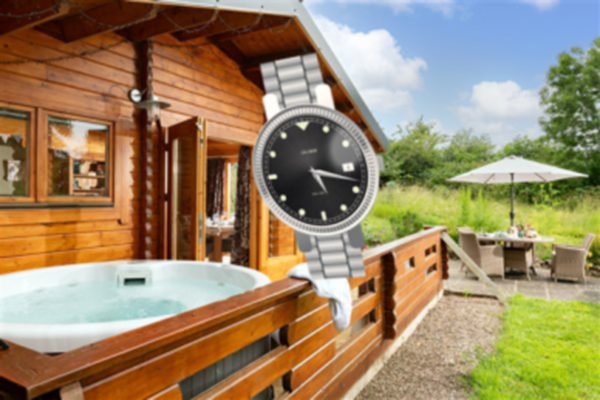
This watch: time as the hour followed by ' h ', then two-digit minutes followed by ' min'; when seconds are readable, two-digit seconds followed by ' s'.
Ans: 5 h 18 min
